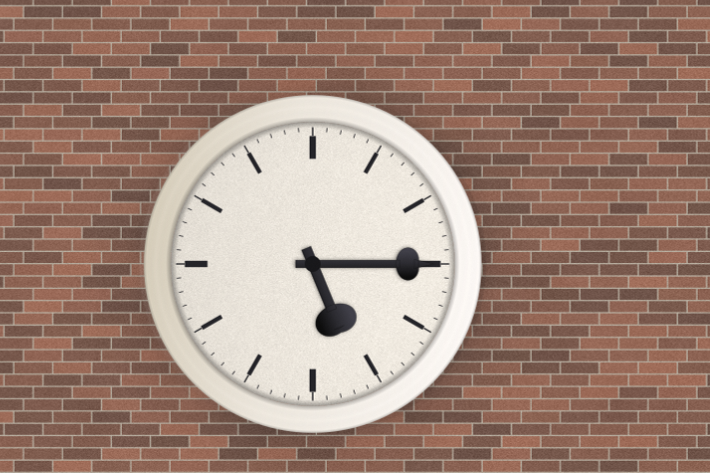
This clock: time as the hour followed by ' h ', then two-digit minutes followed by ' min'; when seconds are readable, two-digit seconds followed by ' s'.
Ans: 5 h 15 min
